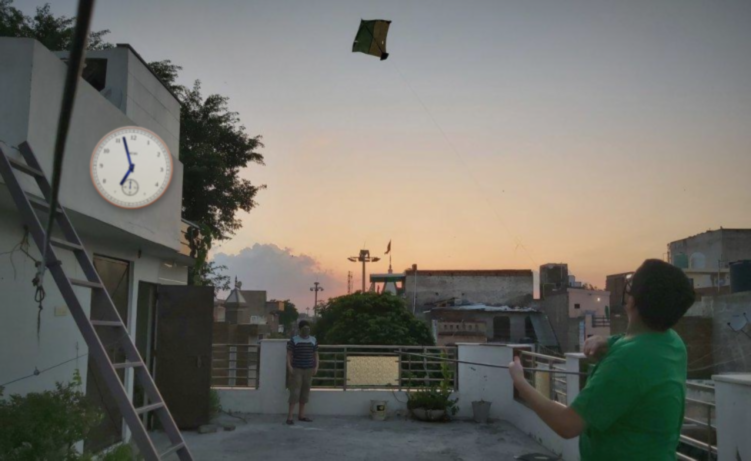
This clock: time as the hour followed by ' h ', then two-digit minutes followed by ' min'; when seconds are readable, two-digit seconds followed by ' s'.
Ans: 6 h 57 min
